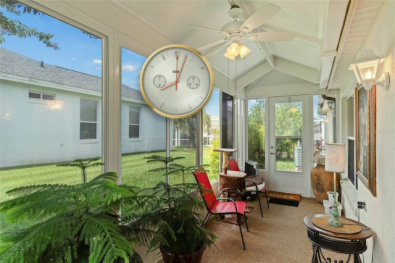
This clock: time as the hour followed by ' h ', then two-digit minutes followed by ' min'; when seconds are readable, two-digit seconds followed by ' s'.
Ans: 8 h 03 min
